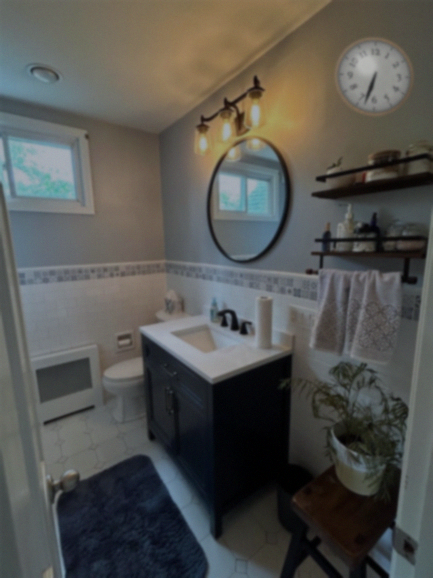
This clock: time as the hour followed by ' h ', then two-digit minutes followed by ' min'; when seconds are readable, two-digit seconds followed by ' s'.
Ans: 6 h 33 min
